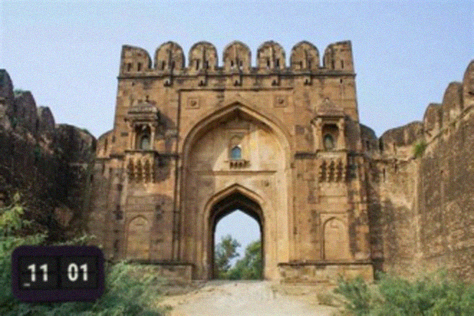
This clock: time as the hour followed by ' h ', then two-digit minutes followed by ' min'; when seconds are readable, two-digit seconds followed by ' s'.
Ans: 11 h 01 min
